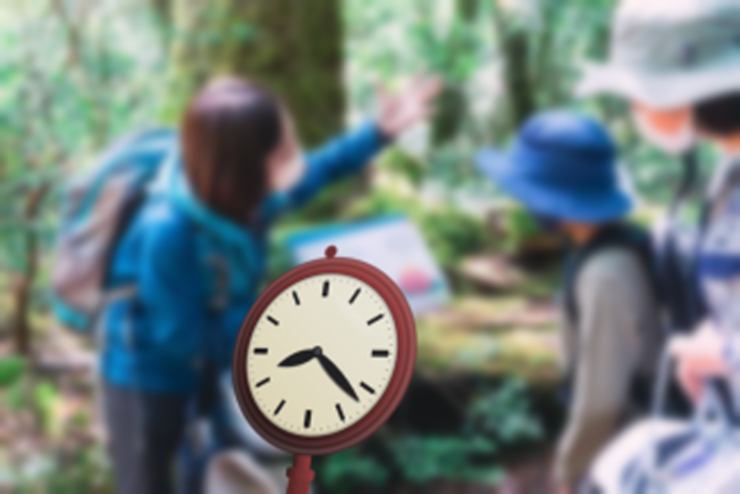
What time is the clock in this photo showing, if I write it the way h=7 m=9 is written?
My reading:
h=8 m=22
